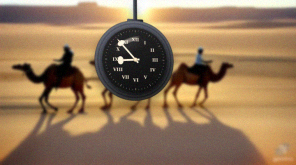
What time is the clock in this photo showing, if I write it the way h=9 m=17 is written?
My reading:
h=8 m=53
